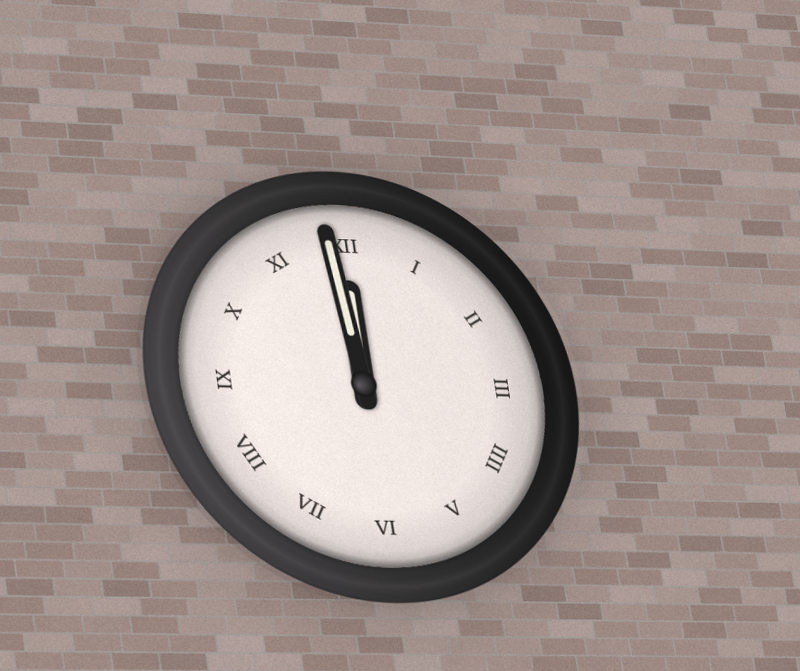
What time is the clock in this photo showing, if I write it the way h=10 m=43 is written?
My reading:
h=11 m=59
